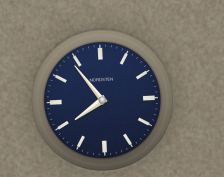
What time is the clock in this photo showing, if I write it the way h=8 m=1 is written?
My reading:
h=7 m=54
